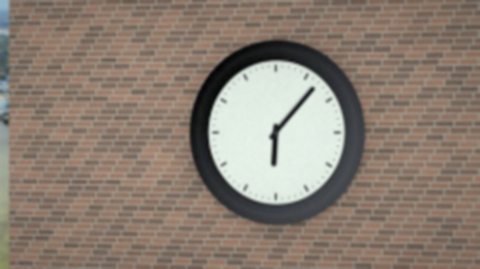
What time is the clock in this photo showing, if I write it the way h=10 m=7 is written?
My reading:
h=6 m=7
